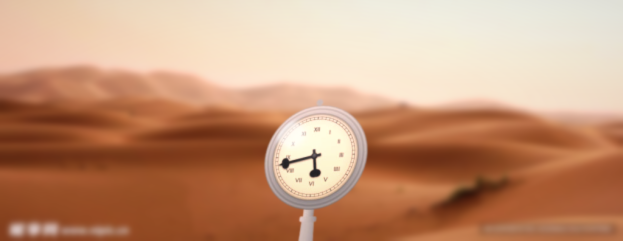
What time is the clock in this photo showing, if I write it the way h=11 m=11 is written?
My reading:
h=5 m=43
